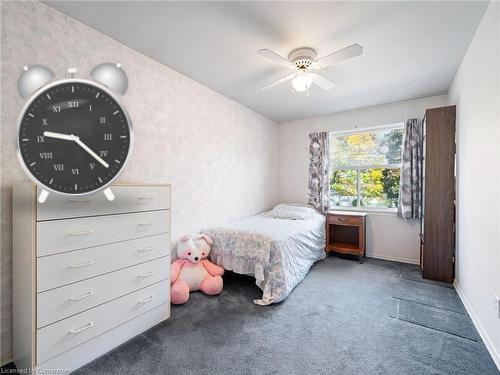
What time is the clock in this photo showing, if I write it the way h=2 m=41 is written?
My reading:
h=9 m=22
